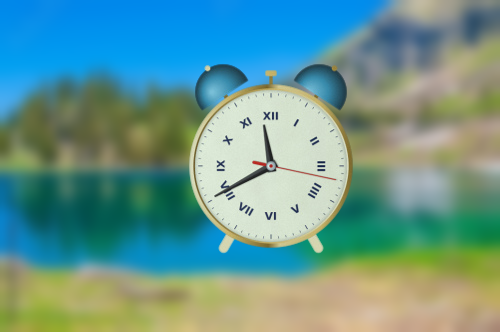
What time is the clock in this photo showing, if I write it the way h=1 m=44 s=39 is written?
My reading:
h=11 m=40 s=17
